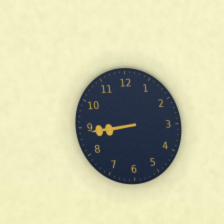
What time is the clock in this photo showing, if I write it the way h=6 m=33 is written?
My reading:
h=8 m=44
